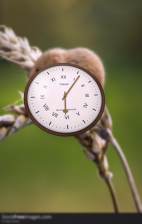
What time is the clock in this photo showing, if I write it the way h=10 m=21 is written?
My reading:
h=6 m=6
